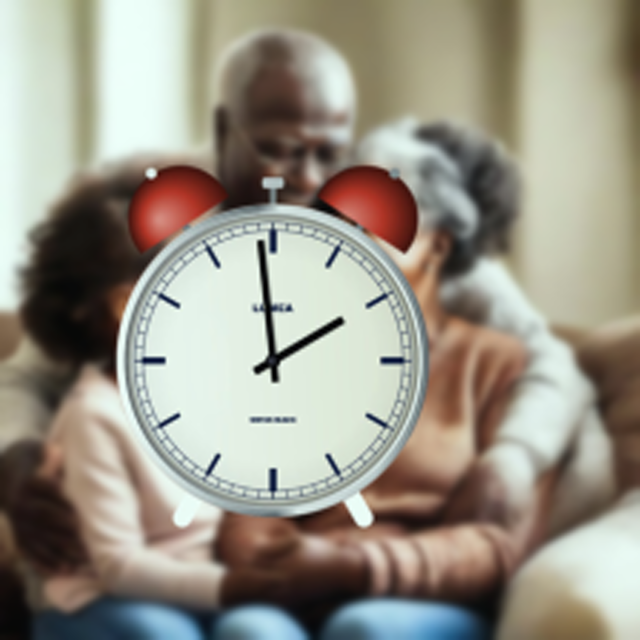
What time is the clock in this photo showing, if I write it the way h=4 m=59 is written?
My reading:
h=1 m=59
